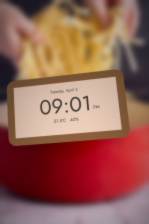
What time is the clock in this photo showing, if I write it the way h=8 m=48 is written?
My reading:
h=9 m=1
